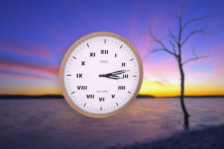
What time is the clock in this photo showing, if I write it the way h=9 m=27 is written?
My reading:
h=3 m=13
